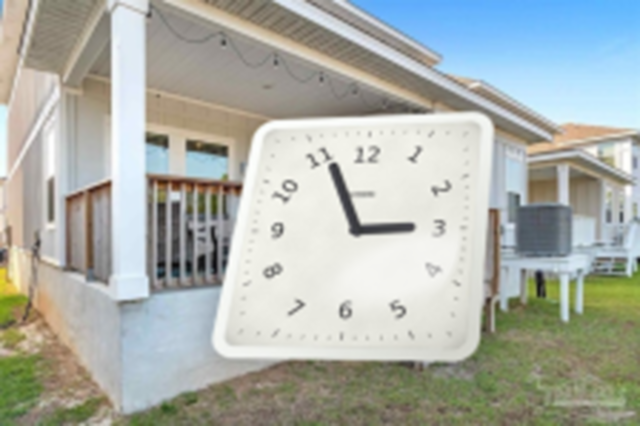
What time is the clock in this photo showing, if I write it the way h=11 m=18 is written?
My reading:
h=2 m=56
